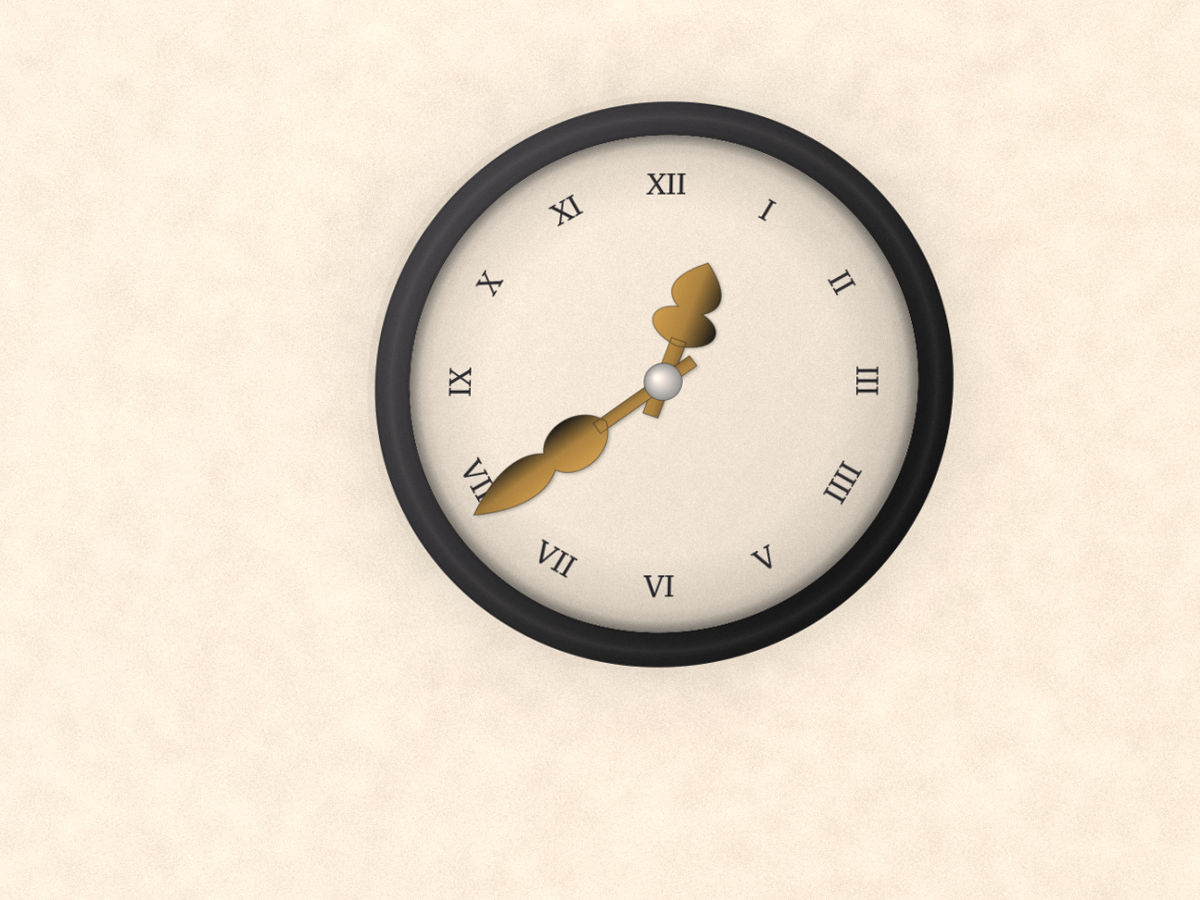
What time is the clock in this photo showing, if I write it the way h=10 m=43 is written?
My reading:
h=12 m=39
